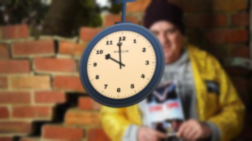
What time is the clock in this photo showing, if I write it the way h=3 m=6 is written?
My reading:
h=9 m=59
